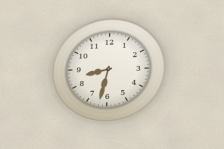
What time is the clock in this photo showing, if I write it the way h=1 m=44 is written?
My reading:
h=8 m=32
